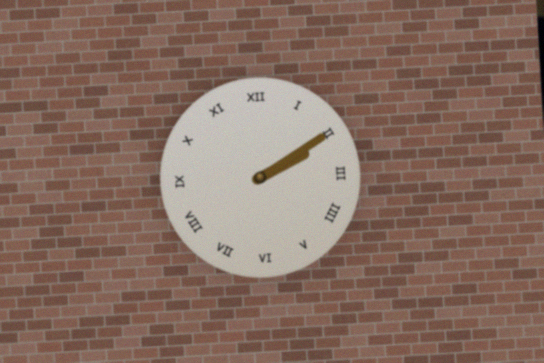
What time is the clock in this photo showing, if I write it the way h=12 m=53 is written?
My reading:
h=2 m=10
